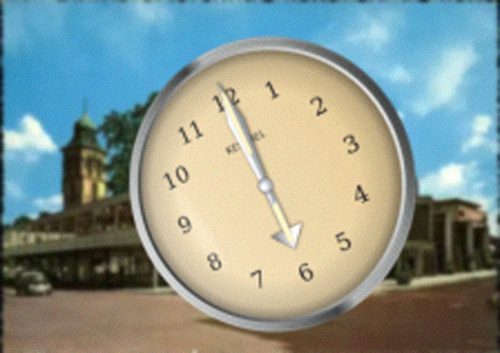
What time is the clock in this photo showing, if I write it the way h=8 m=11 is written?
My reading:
h=6 m=0
